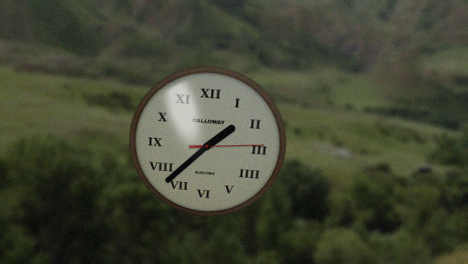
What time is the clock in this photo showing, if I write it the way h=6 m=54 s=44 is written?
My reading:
h=1 m=37 s=14
